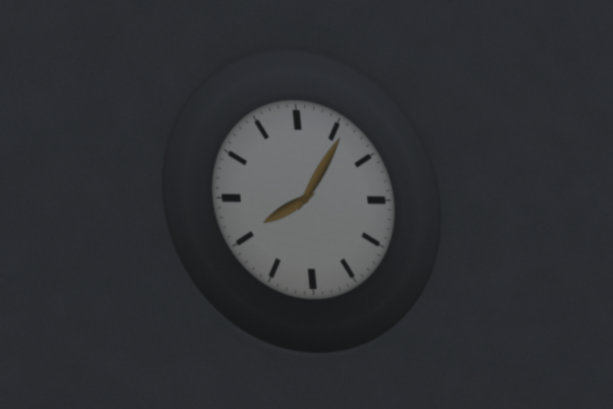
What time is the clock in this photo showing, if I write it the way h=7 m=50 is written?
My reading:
h=8 m=6
